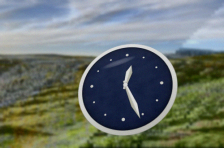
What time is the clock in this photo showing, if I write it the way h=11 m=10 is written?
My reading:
h=12 m=26
